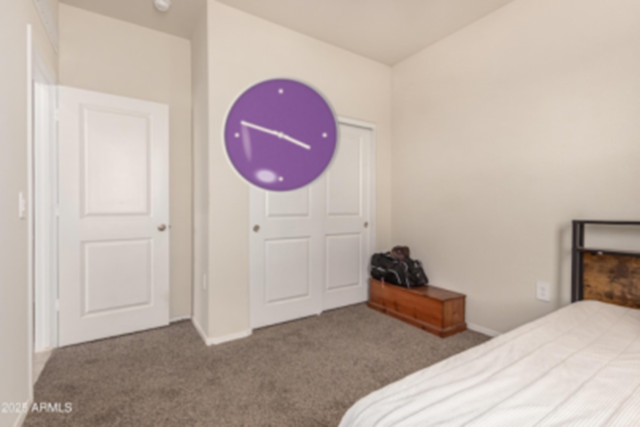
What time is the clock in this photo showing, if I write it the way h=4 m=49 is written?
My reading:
h=3 m=48
